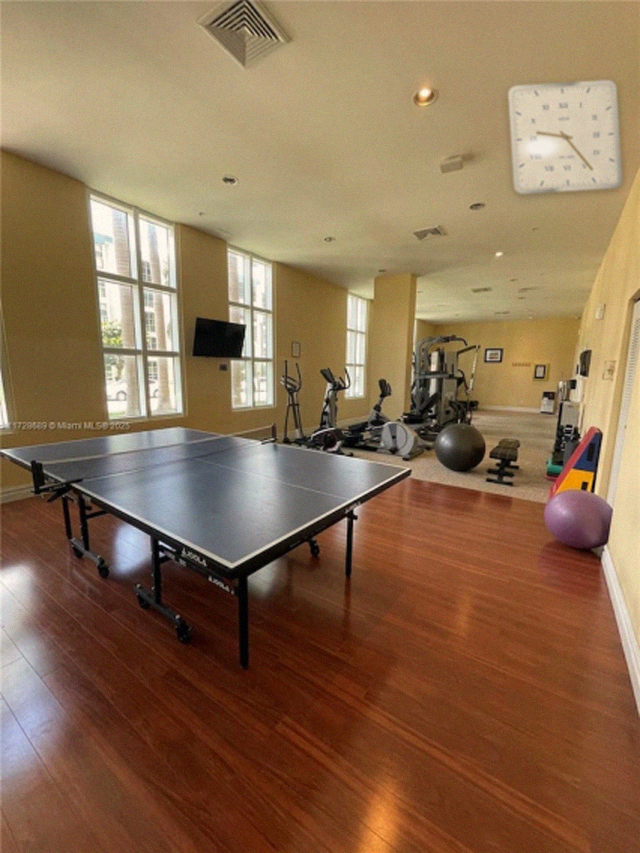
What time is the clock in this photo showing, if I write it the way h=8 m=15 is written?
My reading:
h=9 m=24
